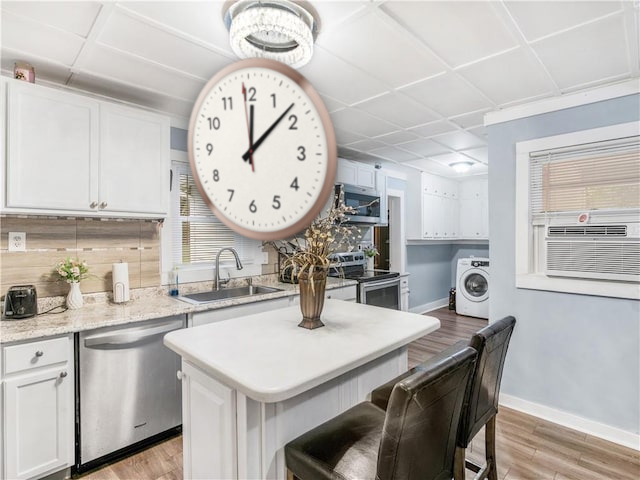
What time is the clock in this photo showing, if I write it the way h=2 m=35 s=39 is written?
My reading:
h=12 m=7 s=59
